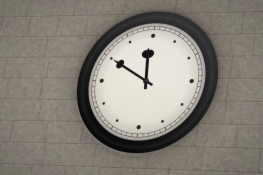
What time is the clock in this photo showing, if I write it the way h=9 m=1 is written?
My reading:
h=11 m=50
